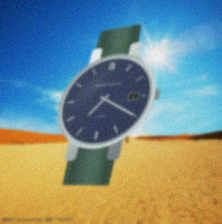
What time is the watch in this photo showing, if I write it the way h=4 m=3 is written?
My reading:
h=7 m=20
